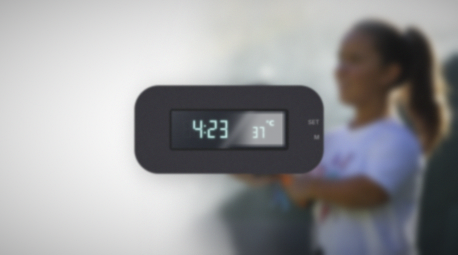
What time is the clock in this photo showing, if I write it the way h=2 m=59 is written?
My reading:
h=4 m=23
